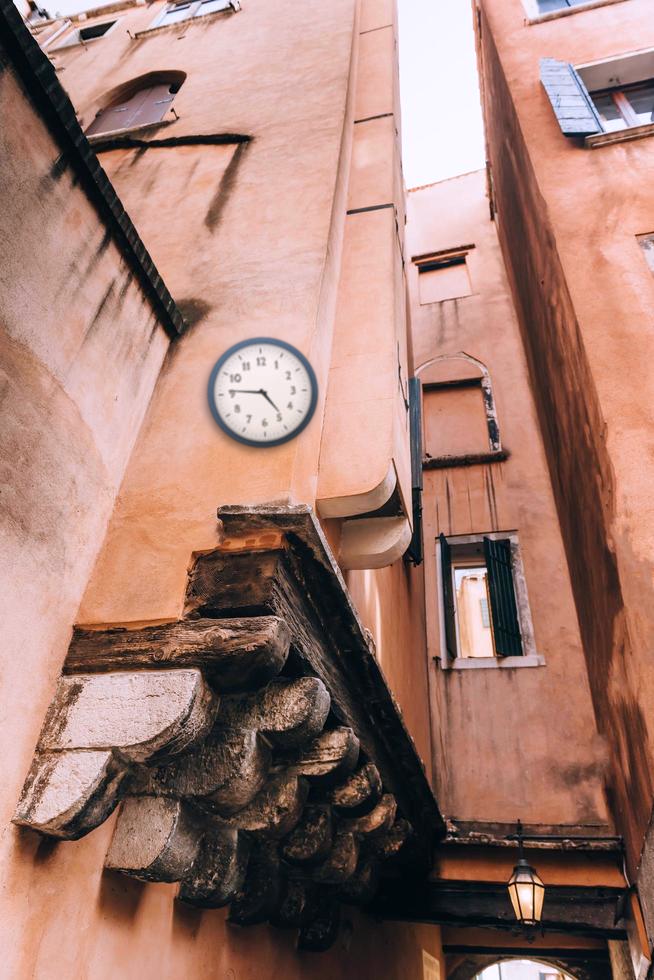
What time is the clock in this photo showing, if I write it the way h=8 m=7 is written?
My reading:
h=4 m=46
